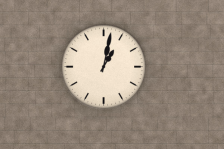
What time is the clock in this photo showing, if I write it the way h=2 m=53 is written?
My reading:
h=1 m=2
